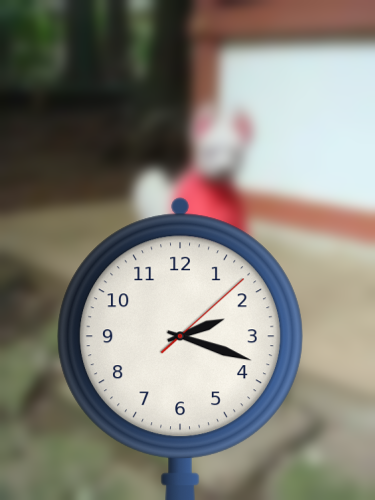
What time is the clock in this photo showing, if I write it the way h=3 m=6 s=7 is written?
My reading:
h=2 m=18 s=8
